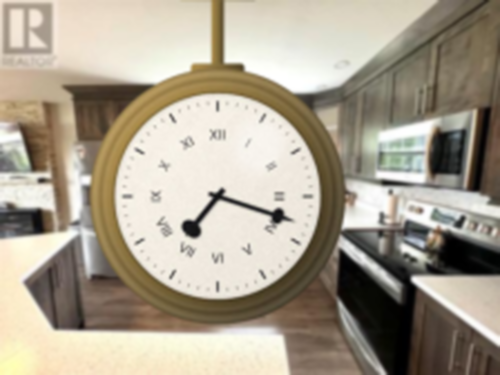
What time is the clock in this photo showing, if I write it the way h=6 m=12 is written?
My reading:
h=7 m=18
